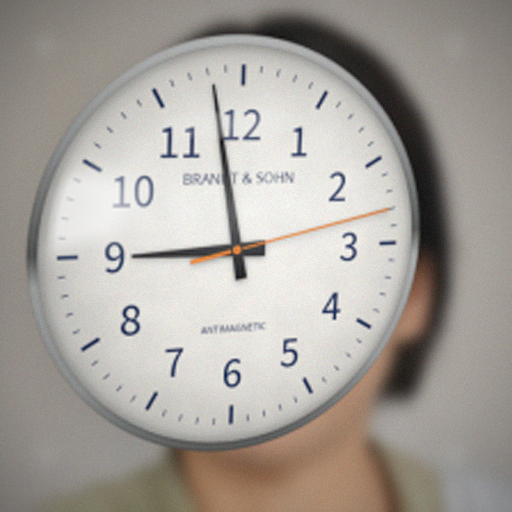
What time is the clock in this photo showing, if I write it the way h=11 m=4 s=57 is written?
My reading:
h=8 m=58 s=13
